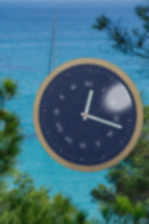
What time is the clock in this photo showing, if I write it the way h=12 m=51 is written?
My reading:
h=12 m=17
